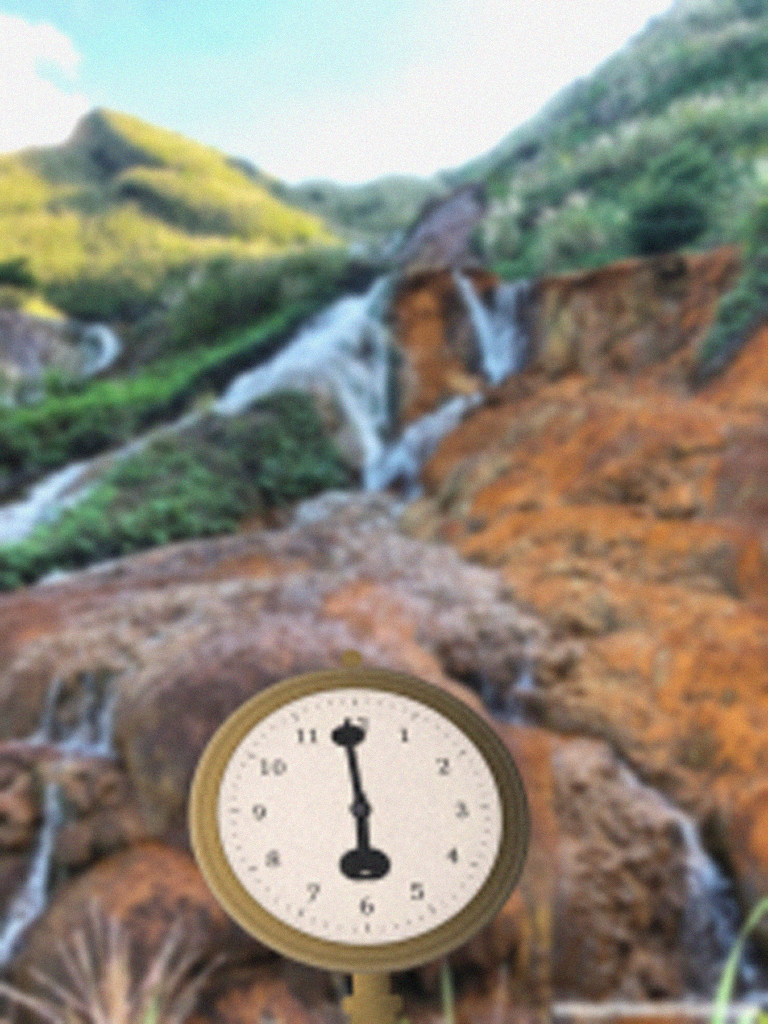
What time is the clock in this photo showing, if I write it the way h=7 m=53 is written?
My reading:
h=5 m=59
